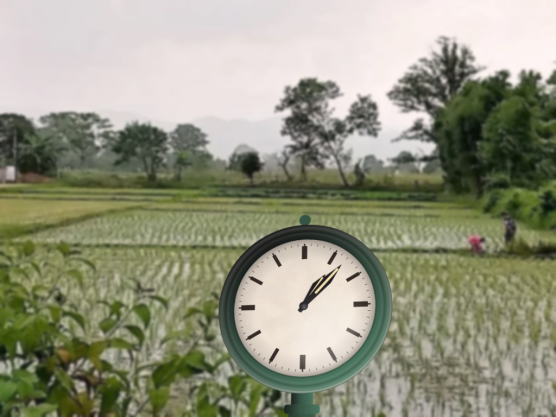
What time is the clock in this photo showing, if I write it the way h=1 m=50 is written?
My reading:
h=1 m=7
